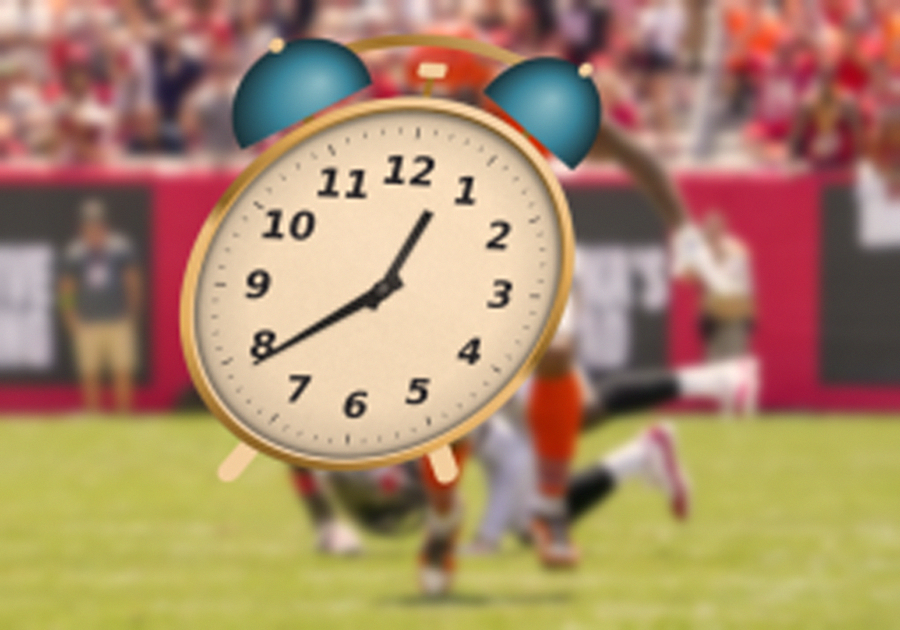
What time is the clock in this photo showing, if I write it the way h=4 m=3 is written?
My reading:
h=12 m=39
